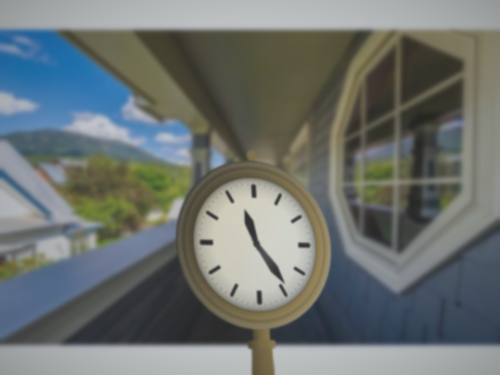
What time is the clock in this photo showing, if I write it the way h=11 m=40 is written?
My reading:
h=11 m=24
